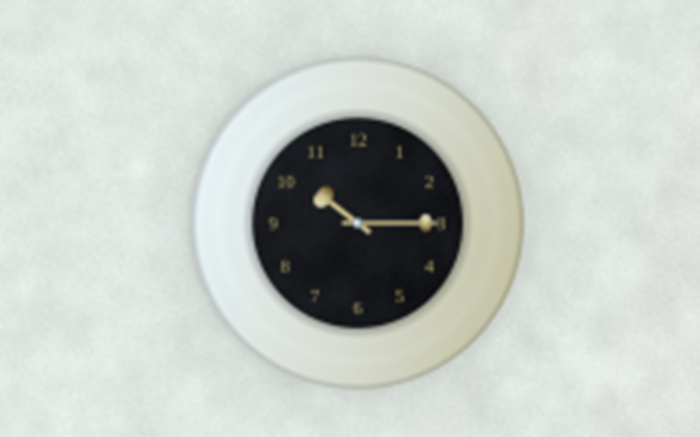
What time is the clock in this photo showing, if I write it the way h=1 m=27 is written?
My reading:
h=10 m=15
